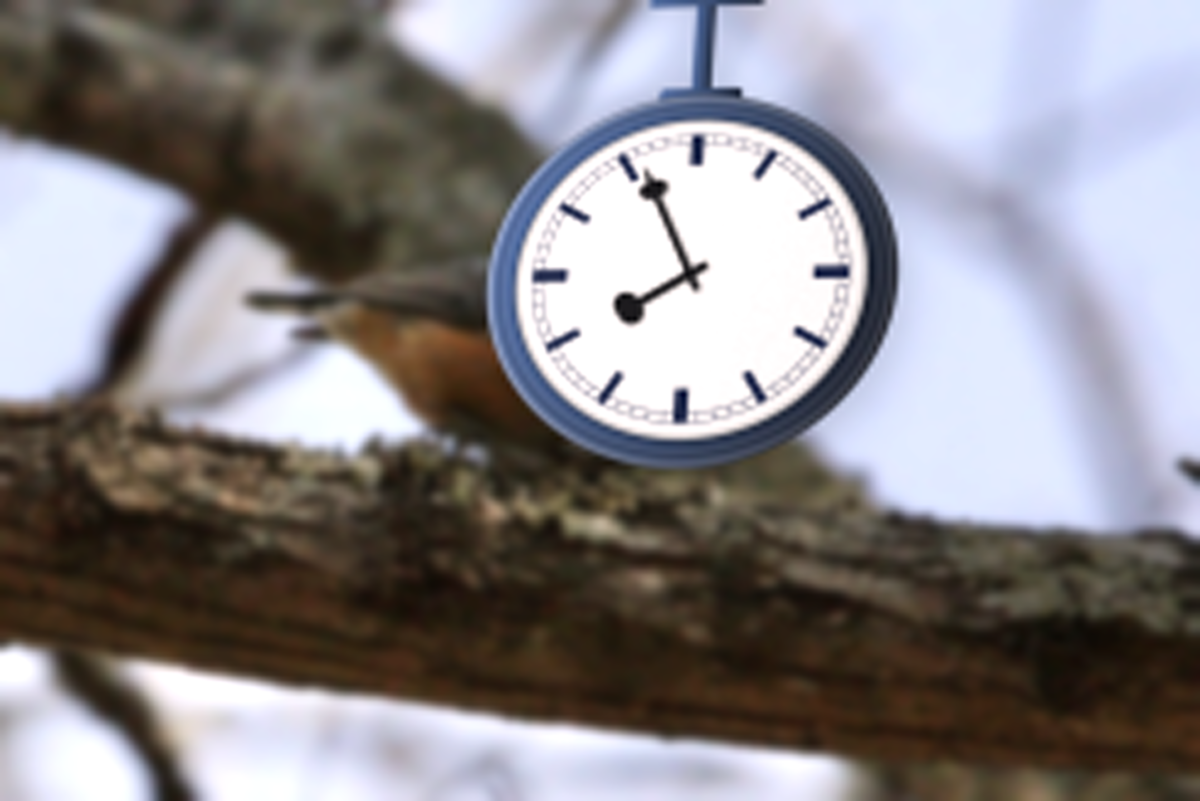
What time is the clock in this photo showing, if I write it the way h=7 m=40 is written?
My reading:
h=7 m=56
